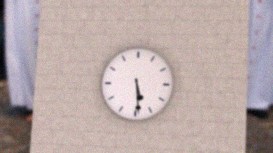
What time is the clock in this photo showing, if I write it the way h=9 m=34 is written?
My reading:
h=5 m=29
